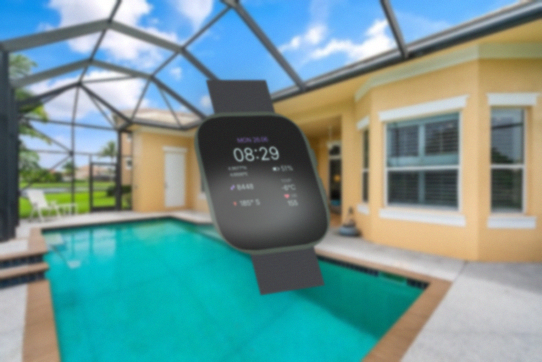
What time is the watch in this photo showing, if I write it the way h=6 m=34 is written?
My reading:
h=8 m=29
